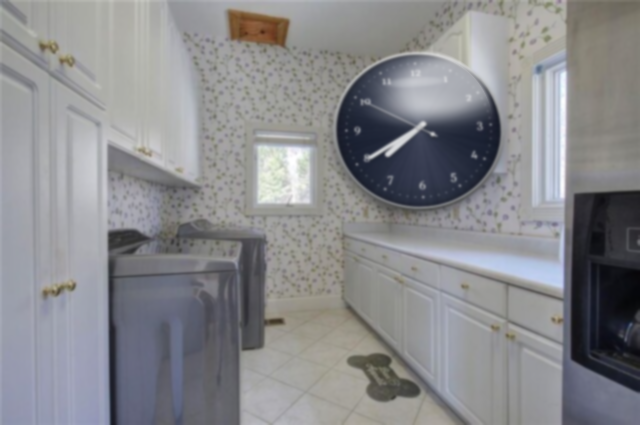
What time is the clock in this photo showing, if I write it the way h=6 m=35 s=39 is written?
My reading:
h=7 m=39 s=50
